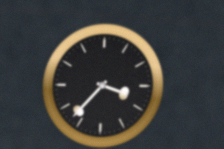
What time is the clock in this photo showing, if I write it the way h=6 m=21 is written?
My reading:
h=3 m=37
